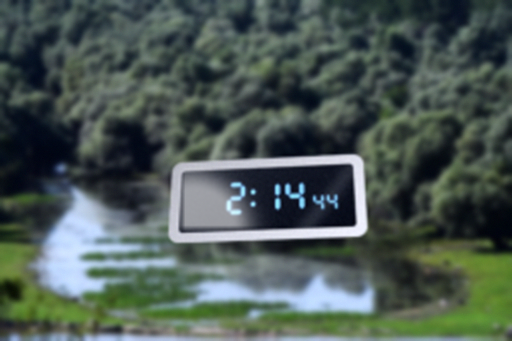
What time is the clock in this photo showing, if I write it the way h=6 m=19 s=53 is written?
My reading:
h=2 m=14 s=44
